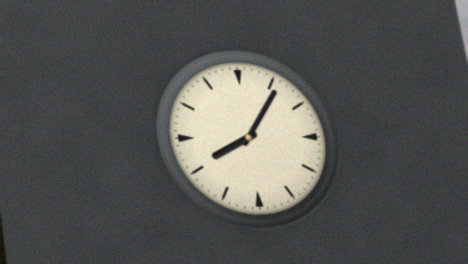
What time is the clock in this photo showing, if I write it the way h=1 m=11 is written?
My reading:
h=8 m=6
